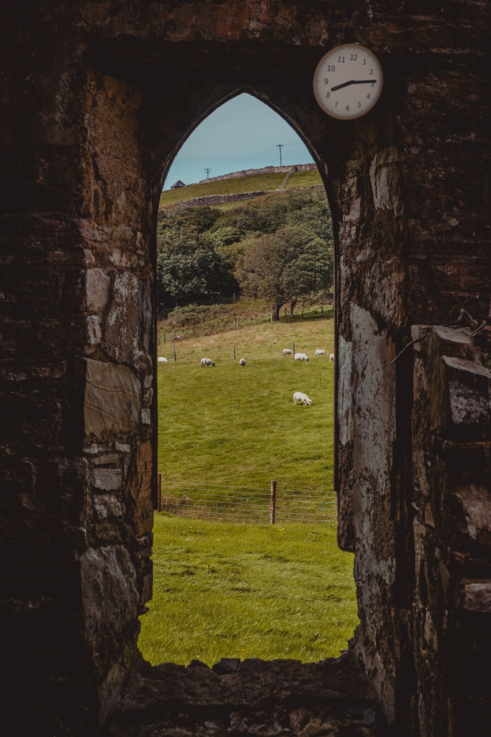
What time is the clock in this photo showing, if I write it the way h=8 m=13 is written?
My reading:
h=8 m=14
